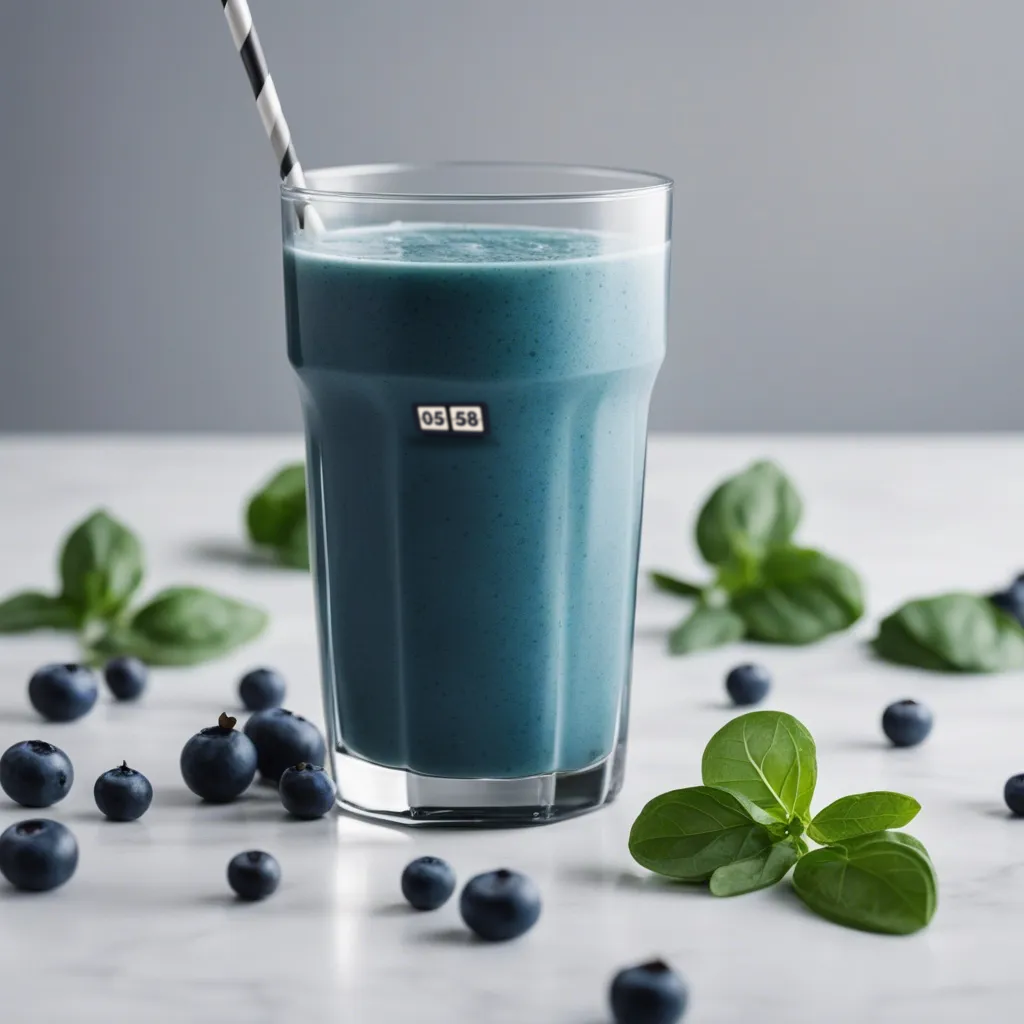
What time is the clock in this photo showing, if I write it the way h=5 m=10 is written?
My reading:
h=5 m=58
